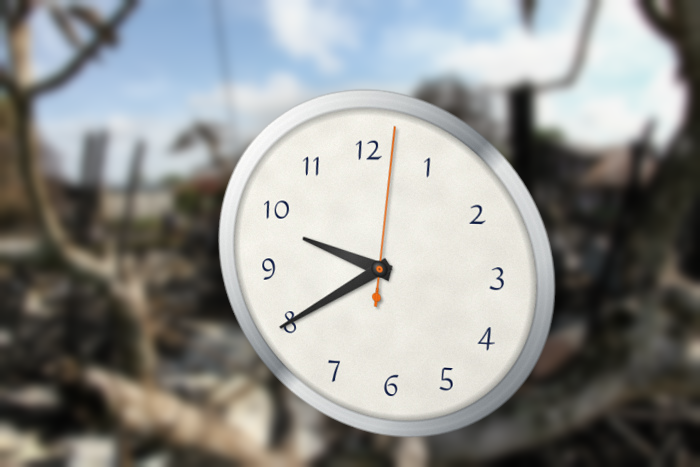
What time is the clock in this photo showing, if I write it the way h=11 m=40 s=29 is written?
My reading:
h=9 m=40 s=2
